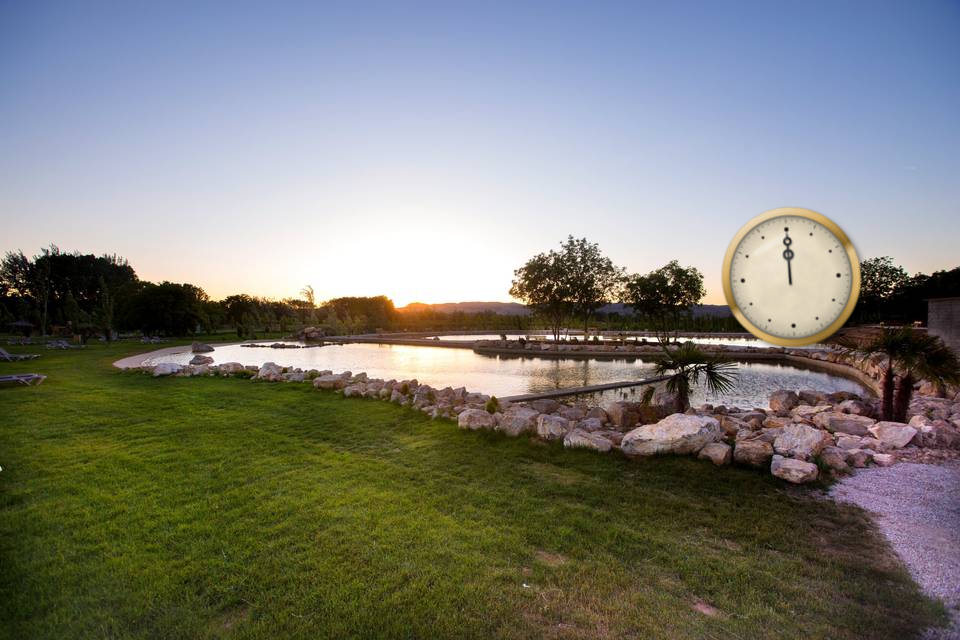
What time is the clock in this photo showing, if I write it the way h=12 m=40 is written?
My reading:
h=12 m=0
